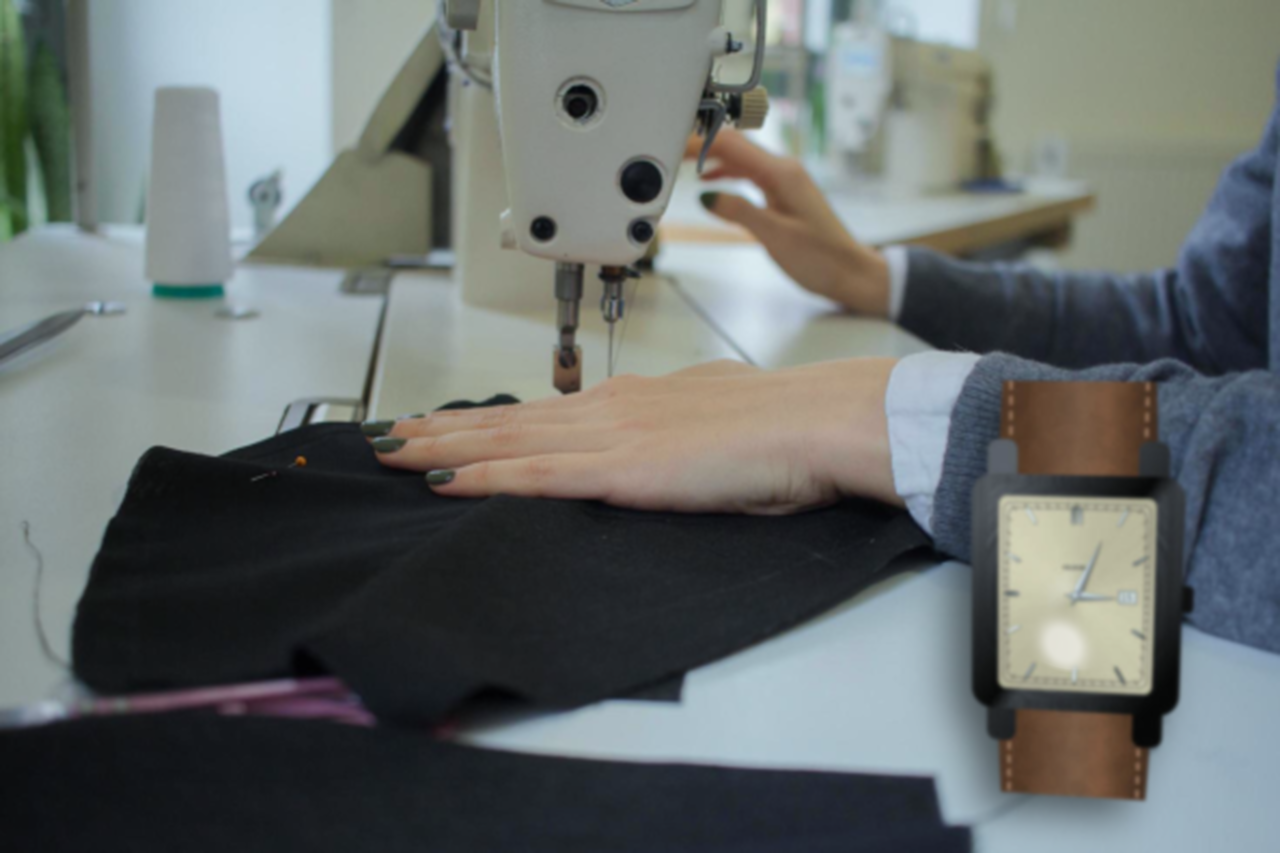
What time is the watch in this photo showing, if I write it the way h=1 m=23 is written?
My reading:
h=3 m=4
